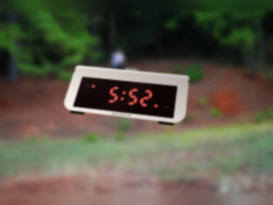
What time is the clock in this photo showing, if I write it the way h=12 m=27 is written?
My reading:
h=5 m=52
